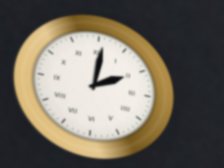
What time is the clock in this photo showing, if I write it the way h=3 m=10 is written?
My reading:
h=2 m=1
